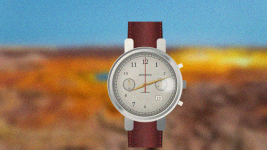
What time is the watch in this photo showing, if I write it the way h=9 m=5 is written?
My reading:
h=8 m=12
